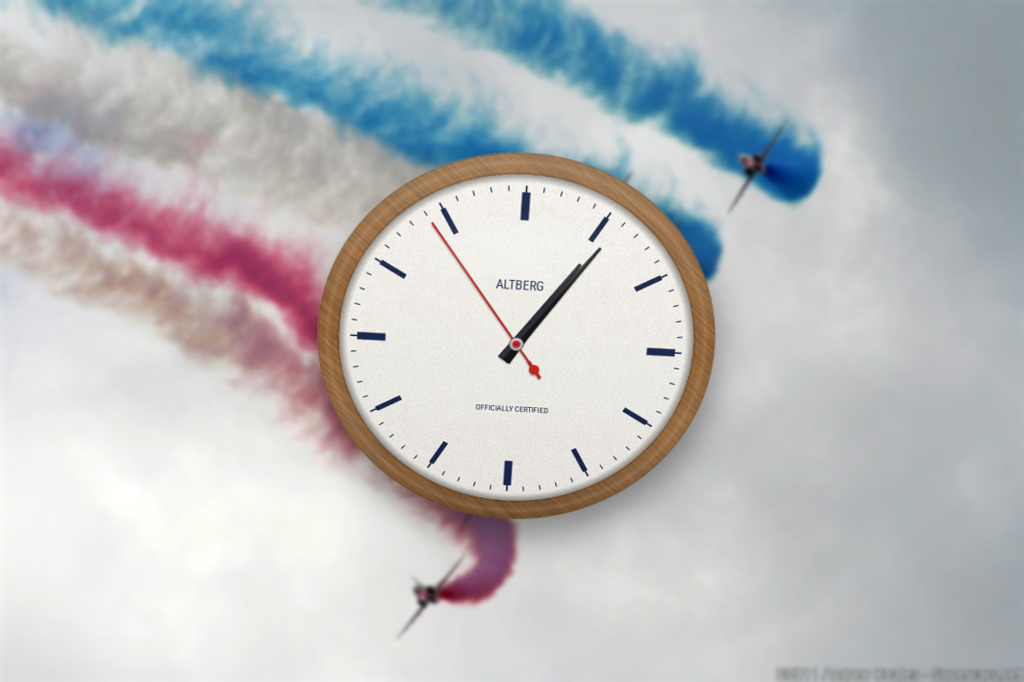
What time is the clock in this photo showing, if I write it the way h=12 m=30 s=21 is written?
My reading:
h=1 m=5 s=54
